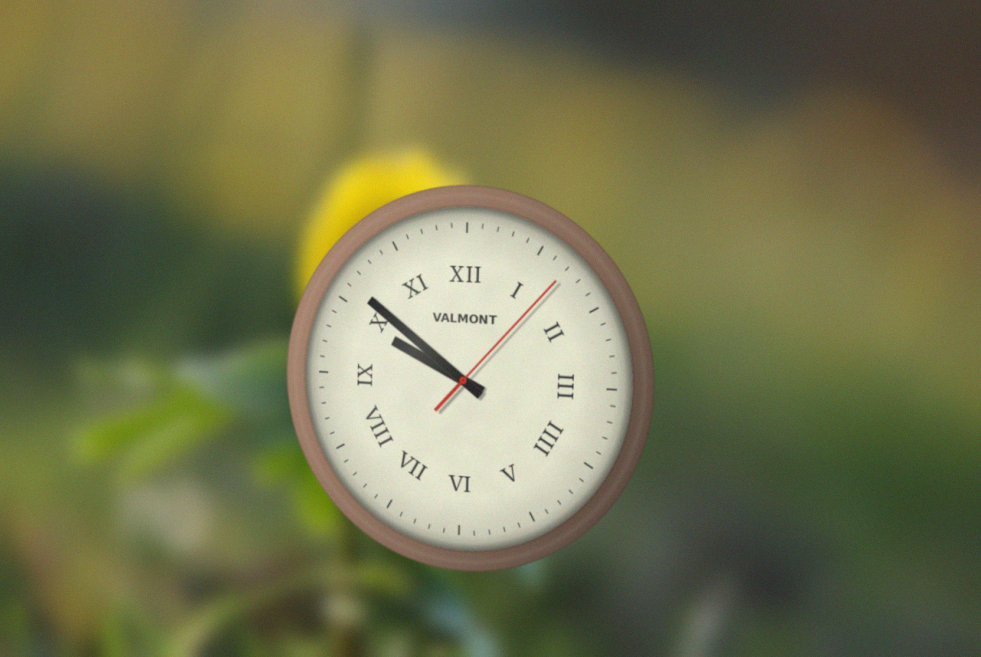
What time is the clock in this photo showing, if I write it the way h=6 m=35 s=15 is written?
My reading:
h=9 m=51 s=7
